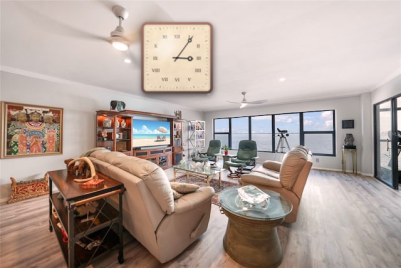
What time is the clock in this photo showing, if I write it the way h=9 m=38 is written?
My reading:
h=3 m=6
